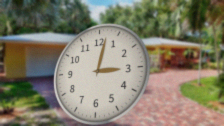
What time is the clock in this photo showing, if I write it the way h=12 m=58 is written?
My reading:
h=3 m=2
